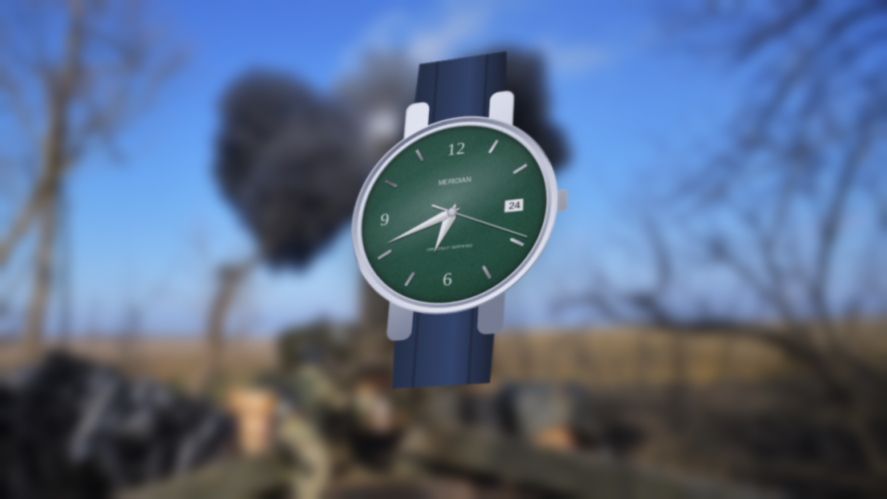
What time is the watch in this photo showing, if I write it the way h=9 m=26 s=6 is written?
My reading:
h=6 m=41 s=19
